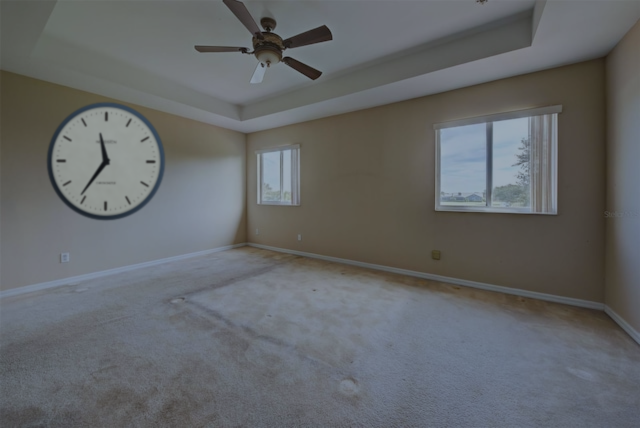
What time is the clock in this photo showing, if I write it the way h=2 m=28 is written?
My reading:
h=11 m=36
